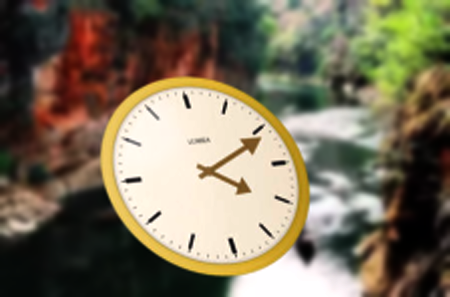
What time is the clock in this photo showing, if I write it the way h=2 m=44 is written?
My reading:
h=4 m=11
